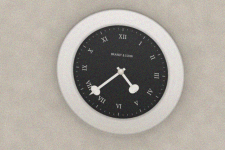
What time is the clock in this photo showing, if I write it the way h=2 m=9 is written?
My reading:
h=4 m=38
